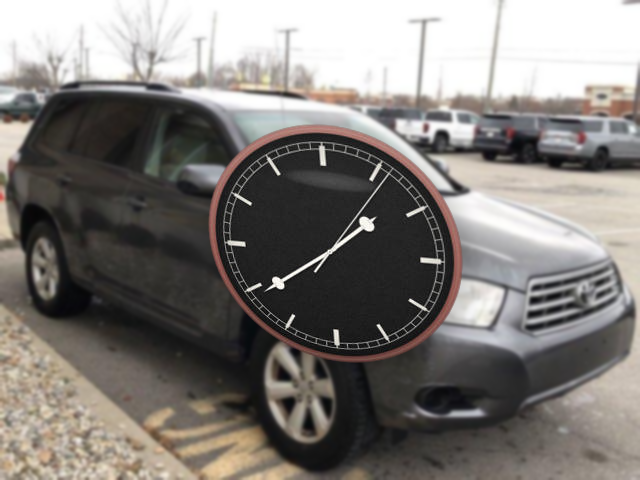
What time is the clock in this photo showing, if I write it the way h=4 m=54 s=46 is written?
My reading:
h=1 m=39 s=6
